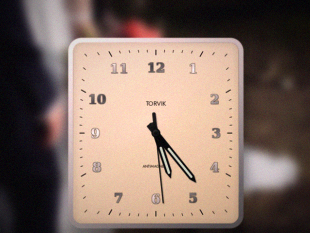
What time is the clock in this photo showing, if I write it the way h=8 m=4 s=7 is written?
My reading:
h=5 m=23 s=29
